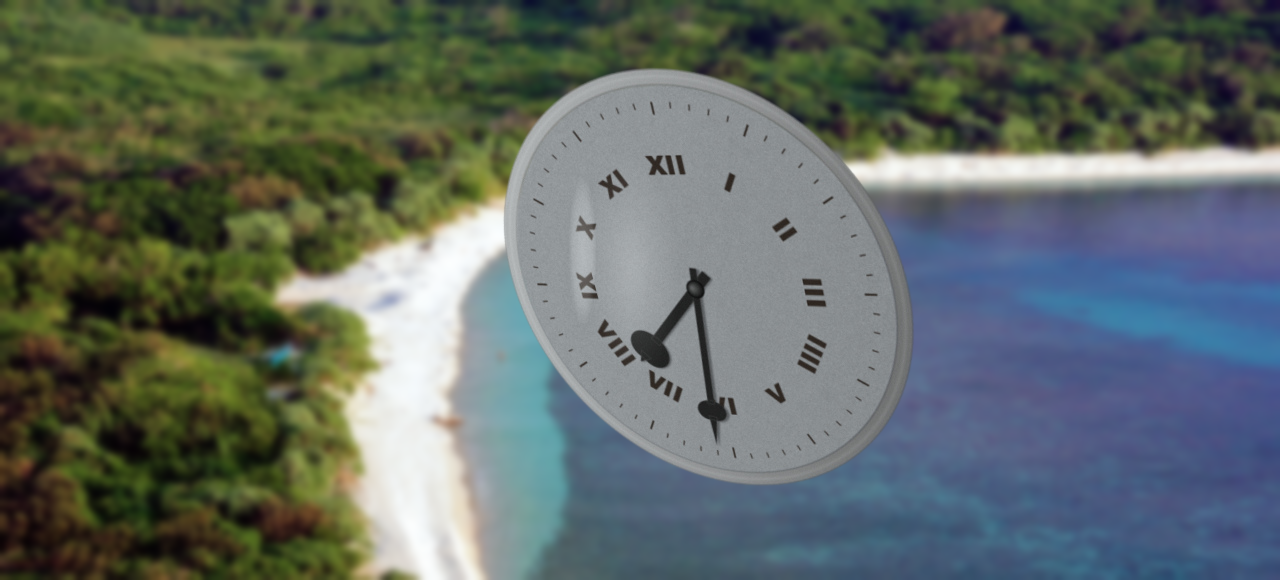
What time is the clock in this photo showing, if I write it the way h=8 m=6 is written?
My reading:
h=7 m=31
